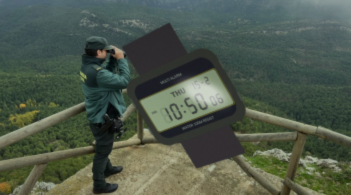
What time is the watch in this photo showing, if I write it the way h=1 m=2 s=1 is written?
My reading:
h=10 m=50 s=6
